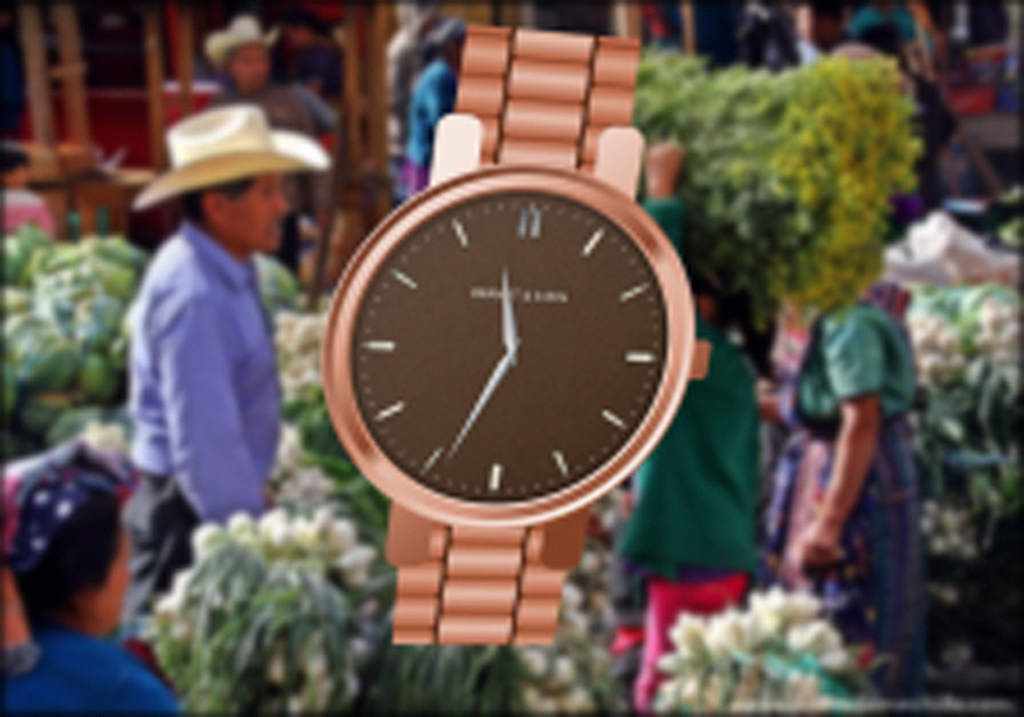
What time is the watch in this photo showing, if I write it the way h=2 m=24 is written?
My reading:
h=11 m=34
